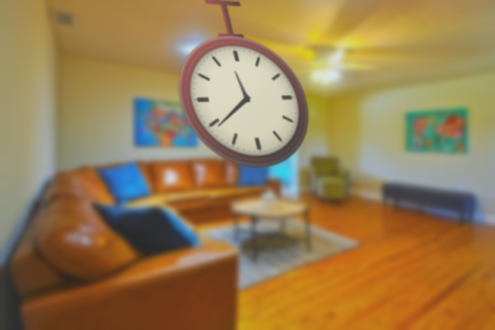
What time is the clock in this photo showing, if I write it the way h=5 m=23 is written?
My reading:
h=11 m=39
